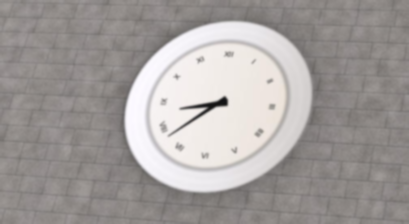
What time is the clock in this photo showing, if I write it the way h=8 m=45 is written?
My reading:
h=8 m=38
